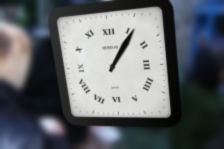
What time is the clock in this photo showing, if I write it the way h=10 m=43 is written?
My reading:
h=1 m=6
